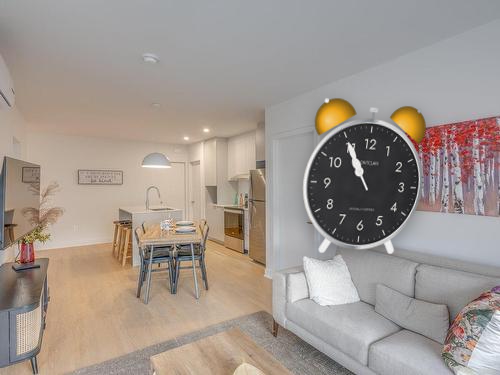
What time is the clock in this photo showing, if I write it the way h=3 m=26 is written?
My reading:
h=10 m=55
